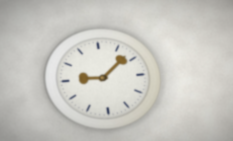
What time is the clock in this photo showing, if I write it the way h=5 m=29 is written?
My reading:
h=9 m=8
